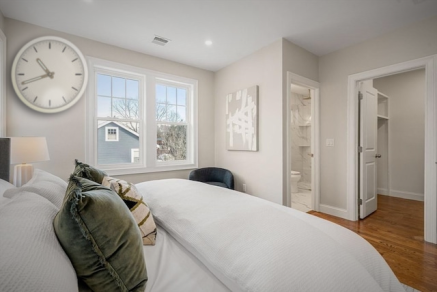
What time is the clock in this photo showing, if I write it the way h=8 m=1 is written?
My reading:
h=10 m=42
